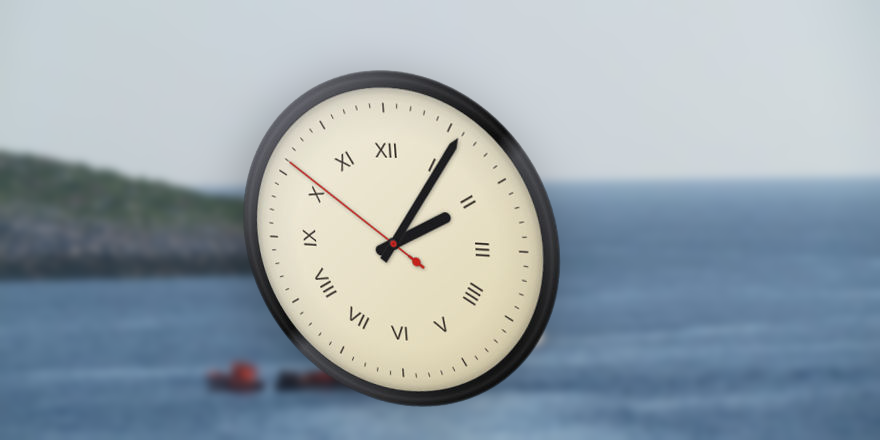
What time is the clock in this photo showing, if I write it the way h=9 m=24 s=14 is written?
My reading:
h=2 m=5 s=51
